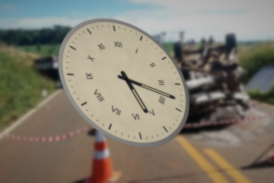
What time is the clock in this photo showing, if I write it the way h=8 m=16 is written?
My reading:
h=5 m=18
